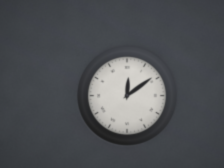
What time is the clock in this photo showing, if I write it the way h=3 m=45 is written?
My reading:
h=12 m=9
